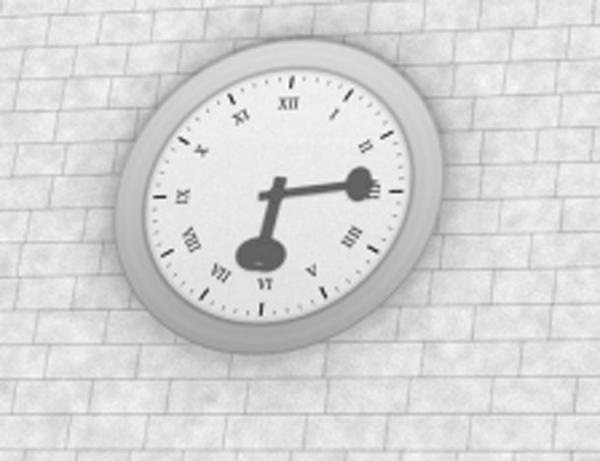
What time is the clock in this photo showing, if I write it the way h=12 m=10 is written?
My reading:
h=6 m=14
